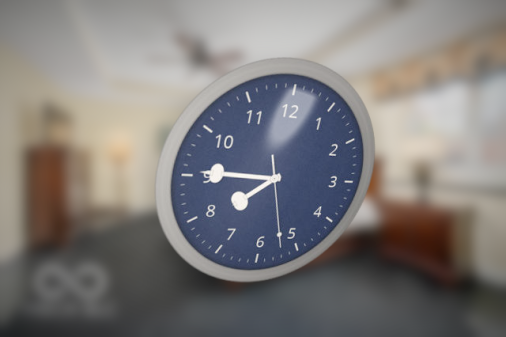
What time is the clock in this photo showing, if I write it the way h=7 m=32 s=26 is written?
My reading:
h=7 m=45 s=27
